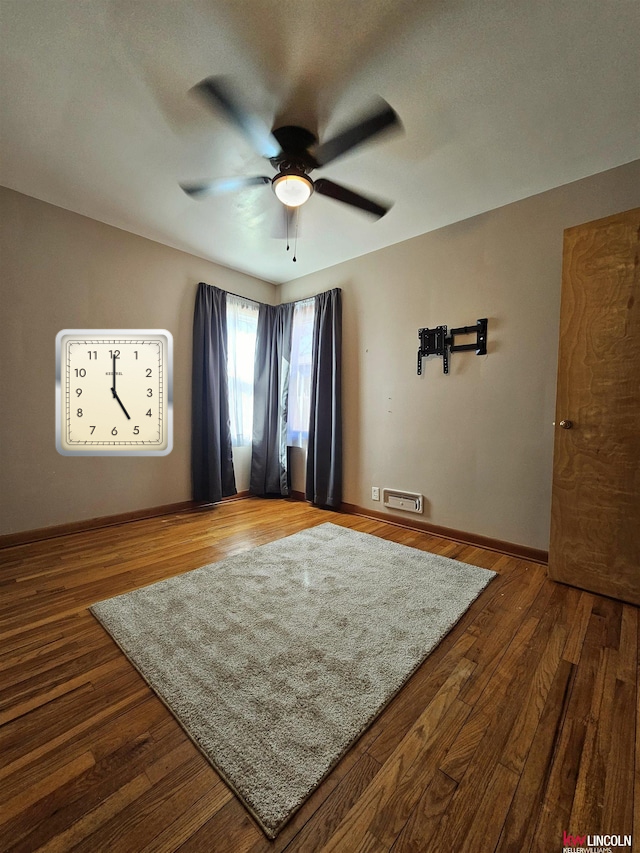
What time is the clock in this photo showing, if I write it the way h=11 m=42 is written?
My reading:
h=5 m=0
